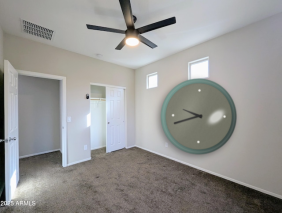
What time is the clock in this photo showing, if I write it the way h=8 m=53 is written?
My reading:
h=9 m=42
